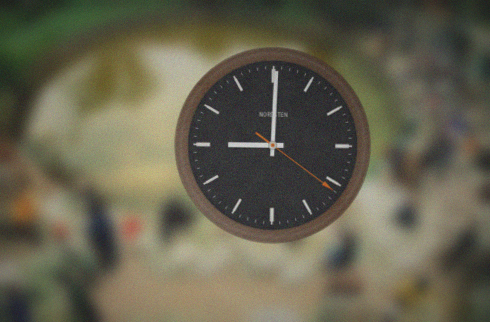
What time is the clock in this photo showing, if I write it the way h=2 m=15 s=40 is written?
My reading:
h=9 m=0 s=21
